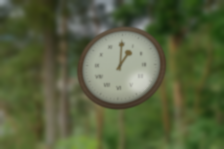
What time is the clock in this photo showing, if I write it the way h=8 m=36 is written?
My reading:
h=1 m=0
